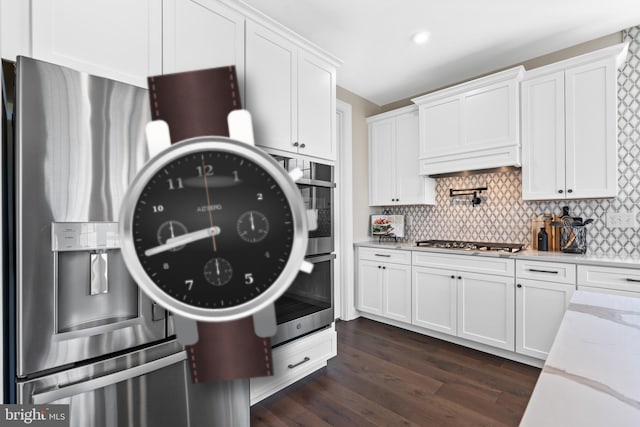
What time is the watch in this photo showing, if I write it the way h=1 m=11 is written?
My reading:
h=8 m=43
